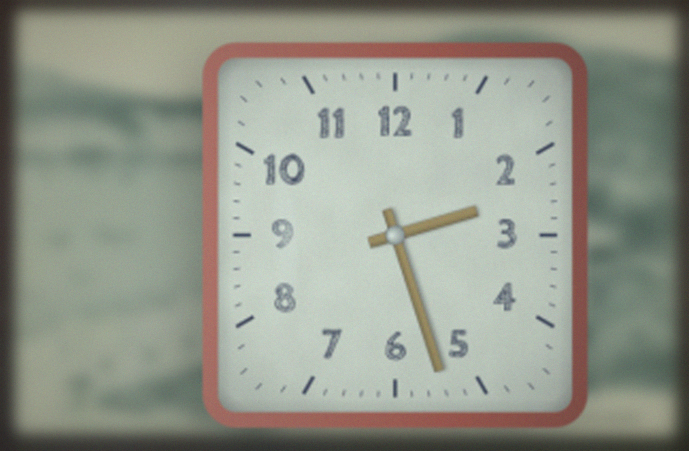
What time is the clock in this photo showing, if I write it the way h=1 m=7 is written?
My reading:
h=2 m=27
